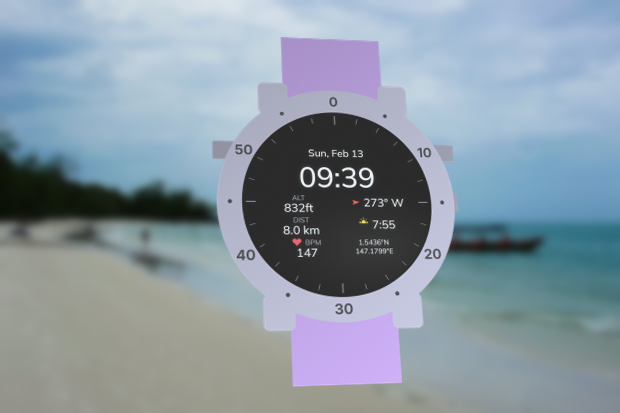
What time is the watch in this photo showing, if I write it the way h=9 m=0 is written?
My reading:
h=9 m=39
